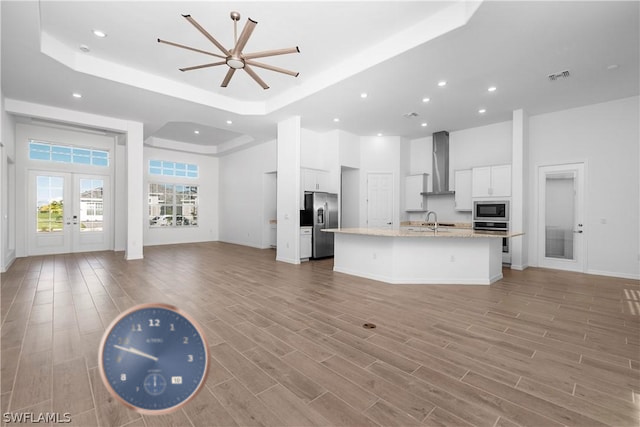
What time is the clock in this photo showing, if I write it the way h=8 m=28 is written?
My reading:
h=9 m=48
